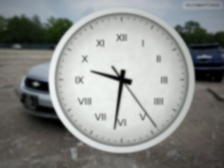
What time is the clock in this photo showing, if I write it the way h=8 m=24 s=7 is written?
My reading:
h=9 m=31 s=24
